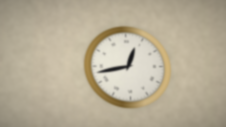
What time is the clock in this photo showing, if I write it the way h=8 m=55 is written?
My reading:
h=12 m=43
